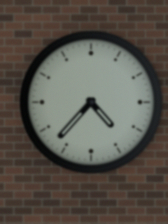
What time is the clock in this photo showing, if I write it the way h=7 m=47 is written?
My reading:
h=4 m=37
